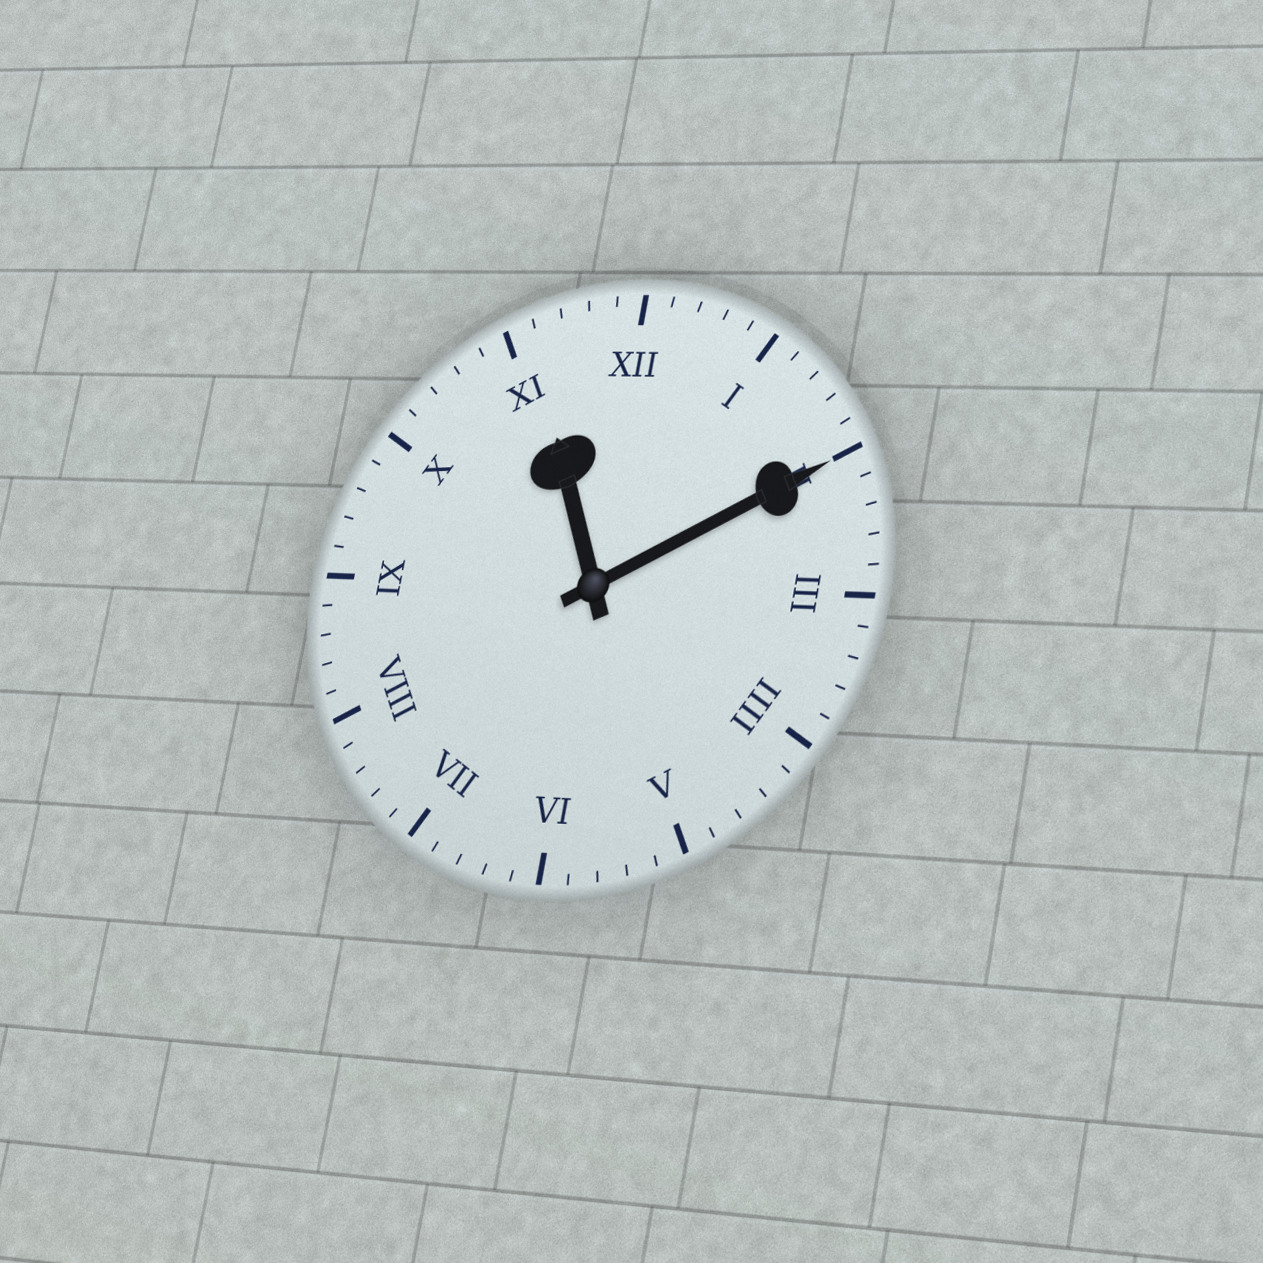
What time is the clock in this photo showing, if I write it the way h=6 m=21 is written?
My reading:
h=11 m=10
